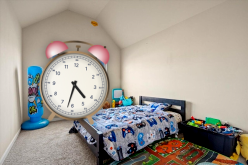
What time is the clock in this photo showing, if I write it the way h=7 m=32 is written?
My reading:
h=4 m=32
